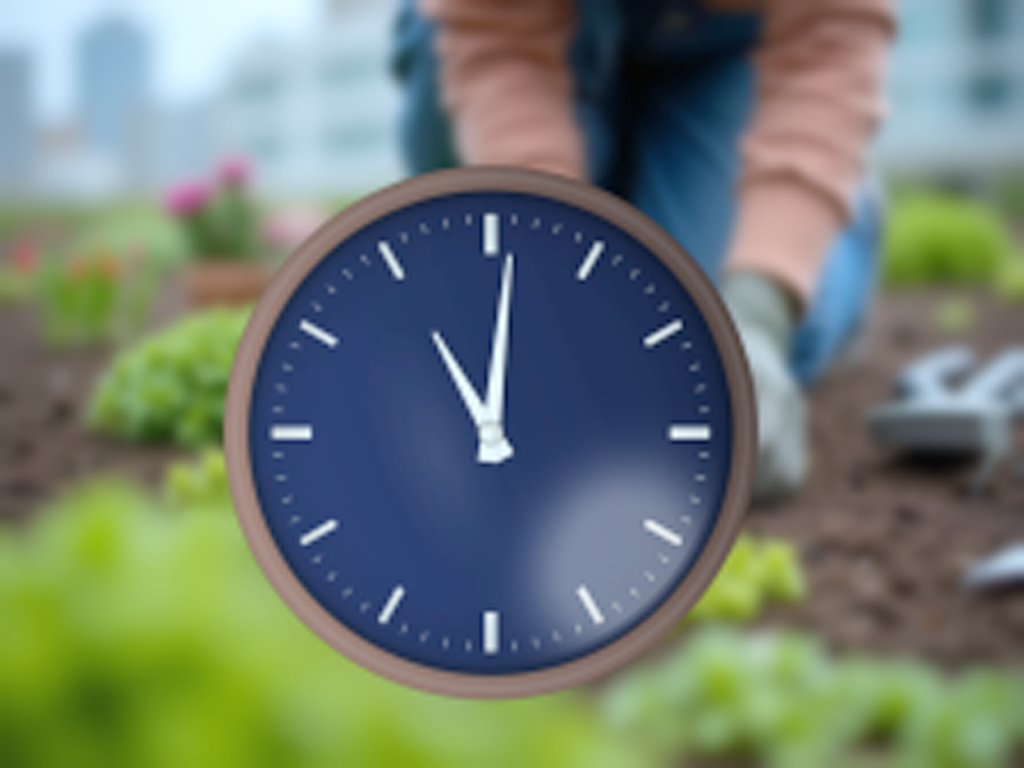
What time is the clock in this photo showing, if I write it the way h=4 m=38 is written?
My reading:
h=11 m=1
